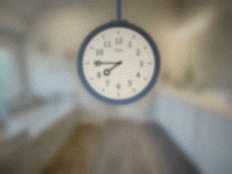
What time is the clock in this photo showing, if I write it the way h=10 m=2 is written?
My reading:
h=7 m=45
